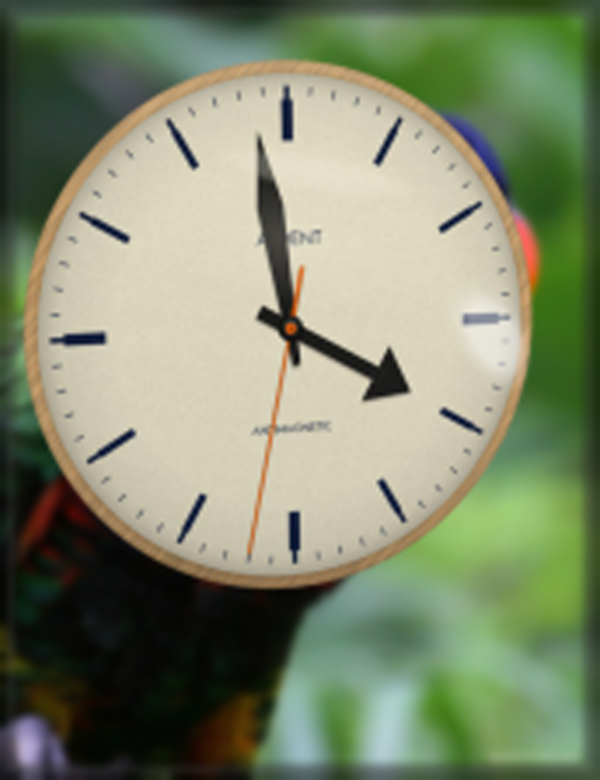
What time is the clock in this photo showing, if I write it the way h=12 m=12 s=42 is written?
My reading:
h=3 m=58 s=32
